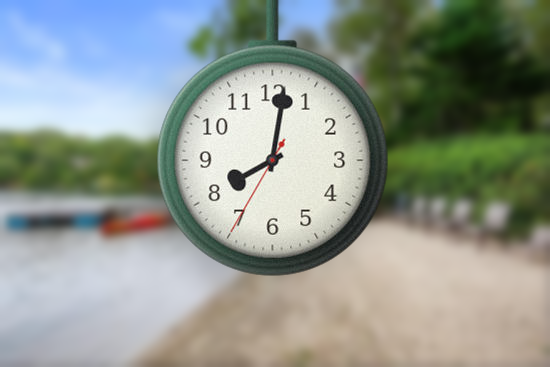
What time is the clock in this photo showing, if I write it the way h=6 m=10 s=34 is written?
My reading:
h=8 m=1 s=35
